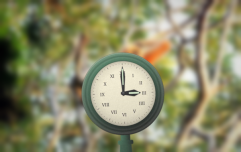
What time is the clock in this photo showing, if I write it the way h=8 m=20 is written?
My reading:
h=3 m=0
